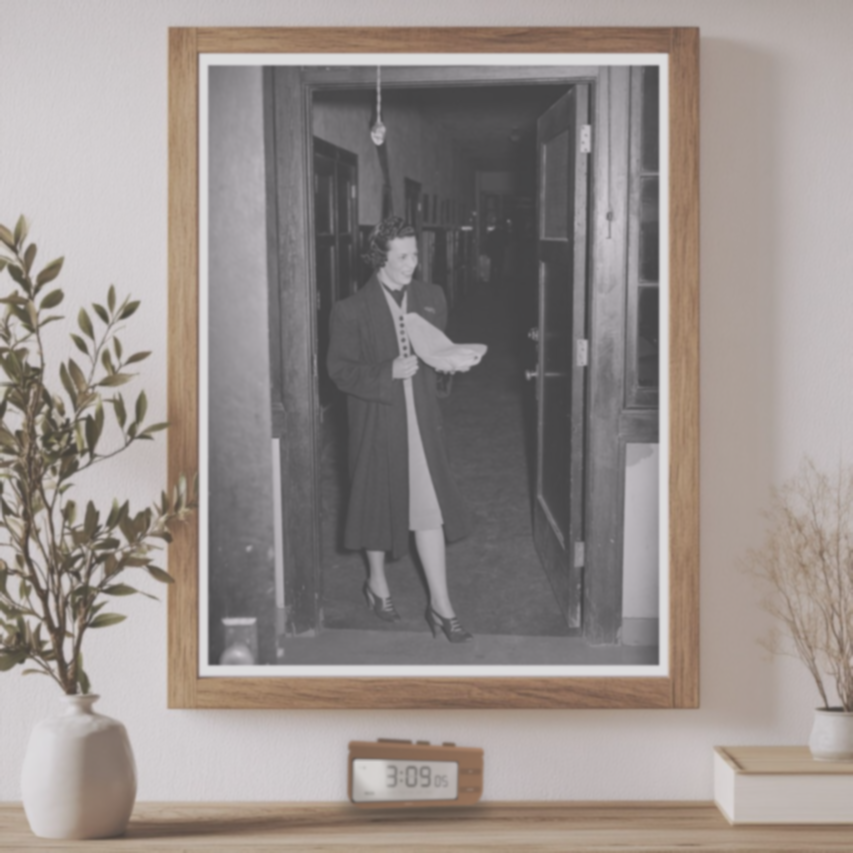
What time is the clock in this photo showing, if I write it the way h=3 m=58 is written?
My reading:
h=3 m=9
